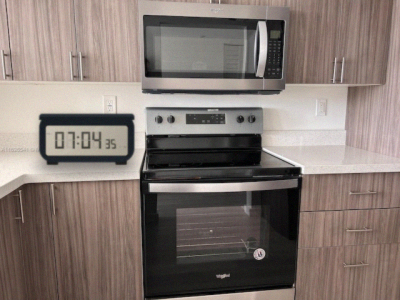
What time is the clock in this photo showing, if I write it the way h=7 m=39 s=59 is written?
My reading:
h=7 m=4 s=35
